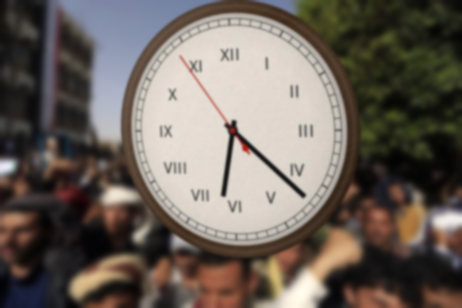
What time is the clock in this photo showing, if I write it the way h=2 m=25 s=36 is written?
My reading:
h=6 m=21 s=54
